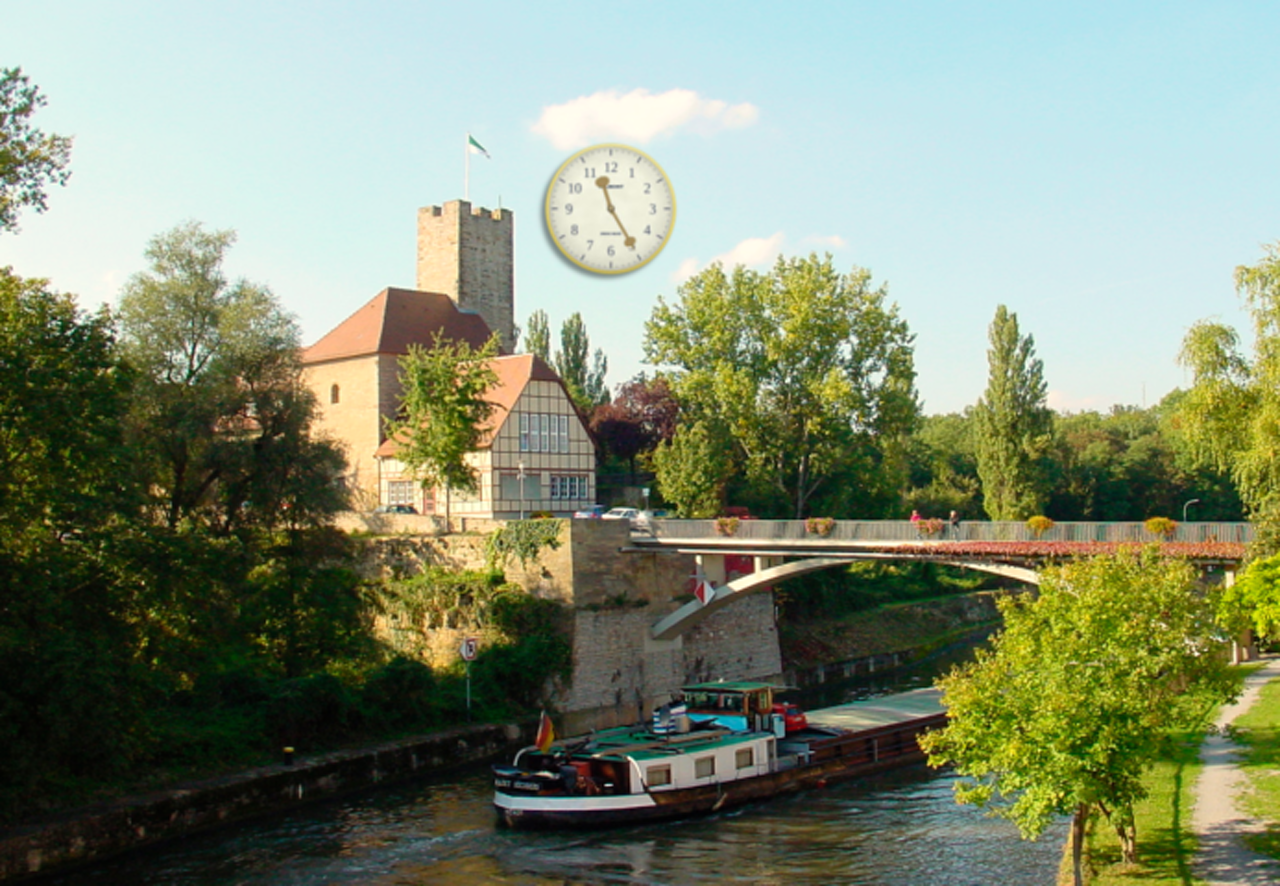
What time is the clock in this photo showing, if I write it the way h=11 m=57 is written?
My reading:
h=11 m=25
